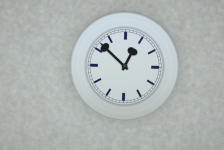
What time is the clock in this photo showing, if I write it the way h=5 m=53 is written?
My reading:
h=12 m=52
